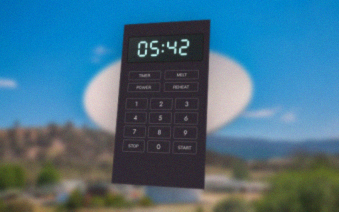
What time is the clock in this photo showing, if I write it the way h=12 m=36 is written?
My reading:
h=5 m=42
